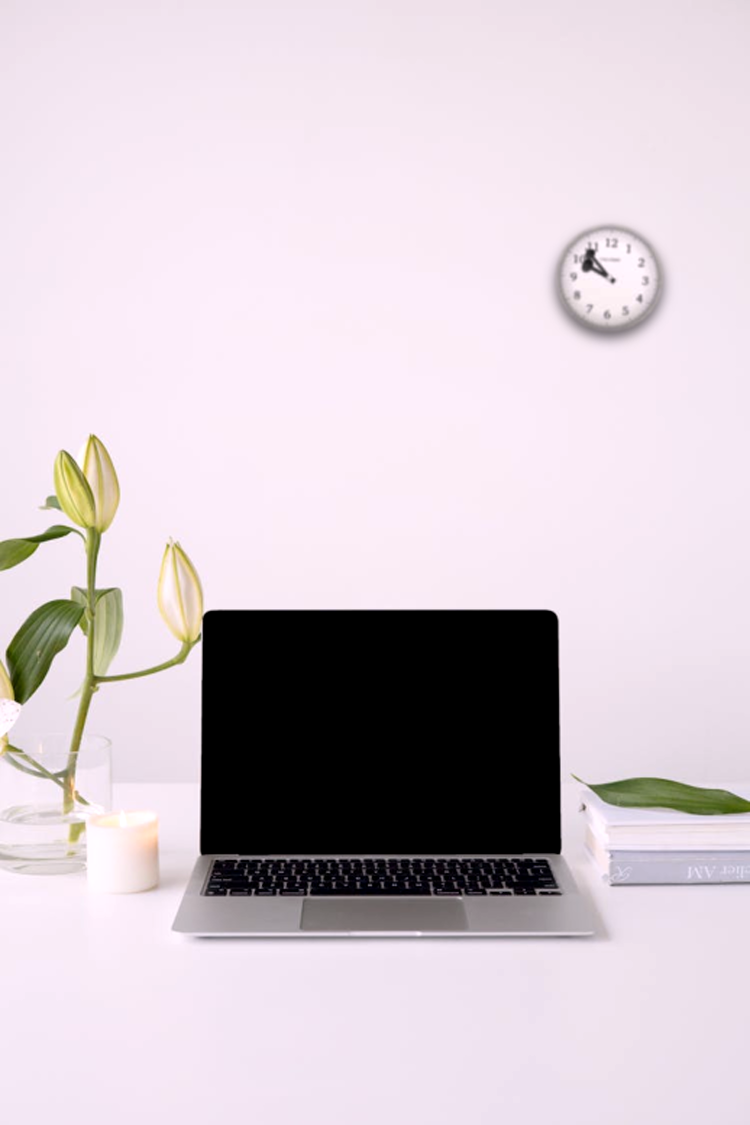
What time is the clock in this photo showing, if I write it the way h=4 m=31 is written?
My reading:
h=9 m=53
